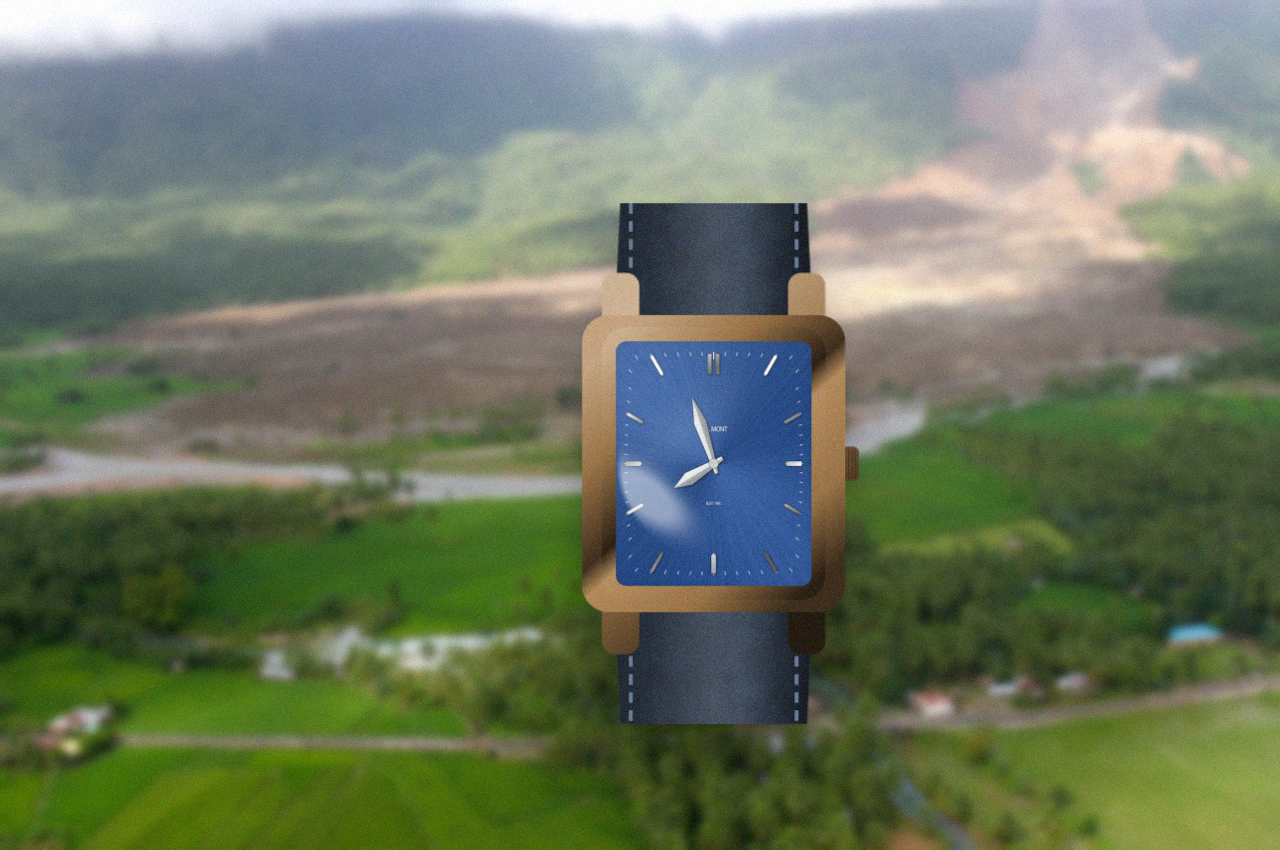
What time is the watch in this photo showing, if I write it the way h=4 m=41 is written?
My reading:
h=7 m=57
